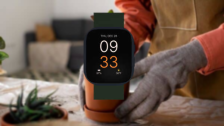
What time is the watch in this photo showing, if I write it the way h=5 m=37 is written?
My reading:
h=9 m=33
